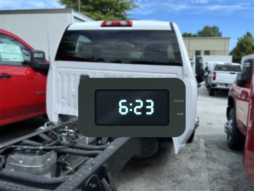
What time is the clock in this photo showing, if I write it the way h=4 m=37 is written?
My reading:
h=6 m=23
